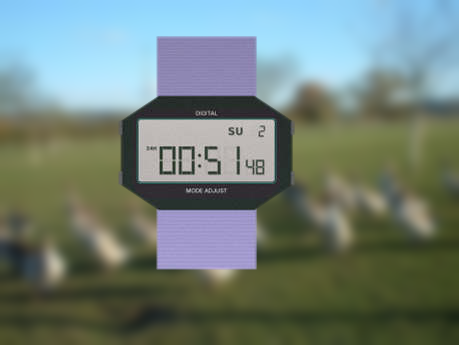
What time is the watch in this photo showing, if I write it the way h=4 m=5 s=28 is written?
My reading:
h=0 m=51 s=48
